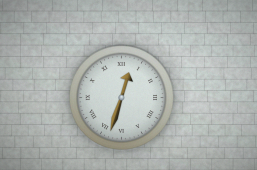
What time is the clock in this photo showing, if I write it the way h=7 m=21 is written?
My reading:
h=12 m=33
